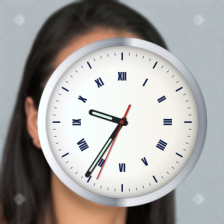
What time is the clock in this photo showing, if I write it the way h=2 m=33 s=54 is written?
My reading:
h=9 m=35 s=34
